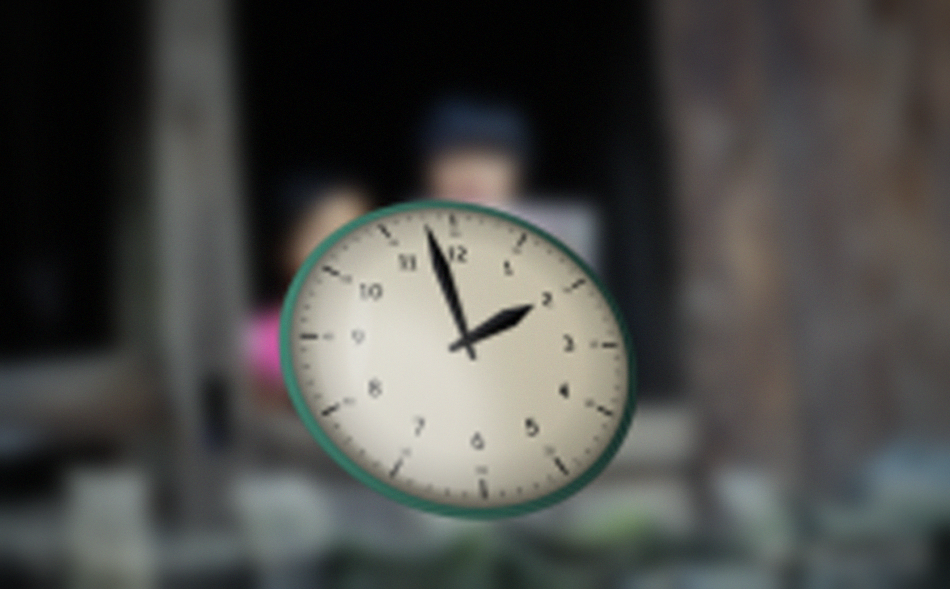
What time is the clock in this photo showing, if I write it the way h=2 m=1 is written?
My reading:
h=1 m=58
